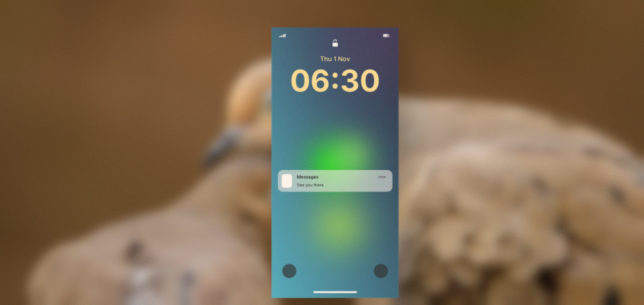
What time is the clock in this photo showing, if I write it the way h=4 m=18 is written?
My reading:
h=6 m=30
